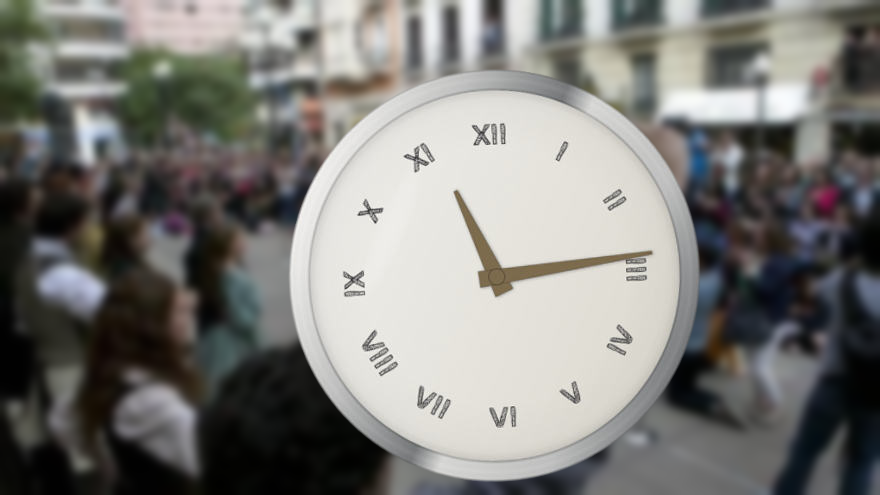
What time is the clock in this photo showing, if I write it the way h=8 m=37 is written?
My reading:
h=11 m=14
